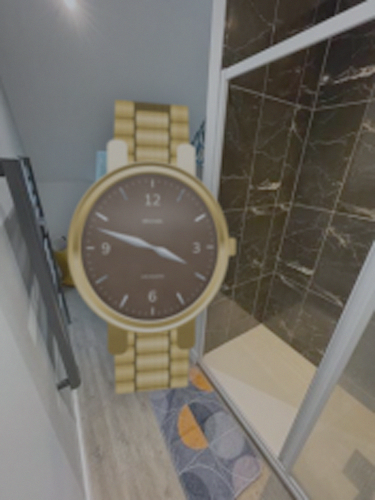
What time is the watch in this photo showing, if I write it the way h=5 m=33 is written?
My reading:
h=3 m=48
